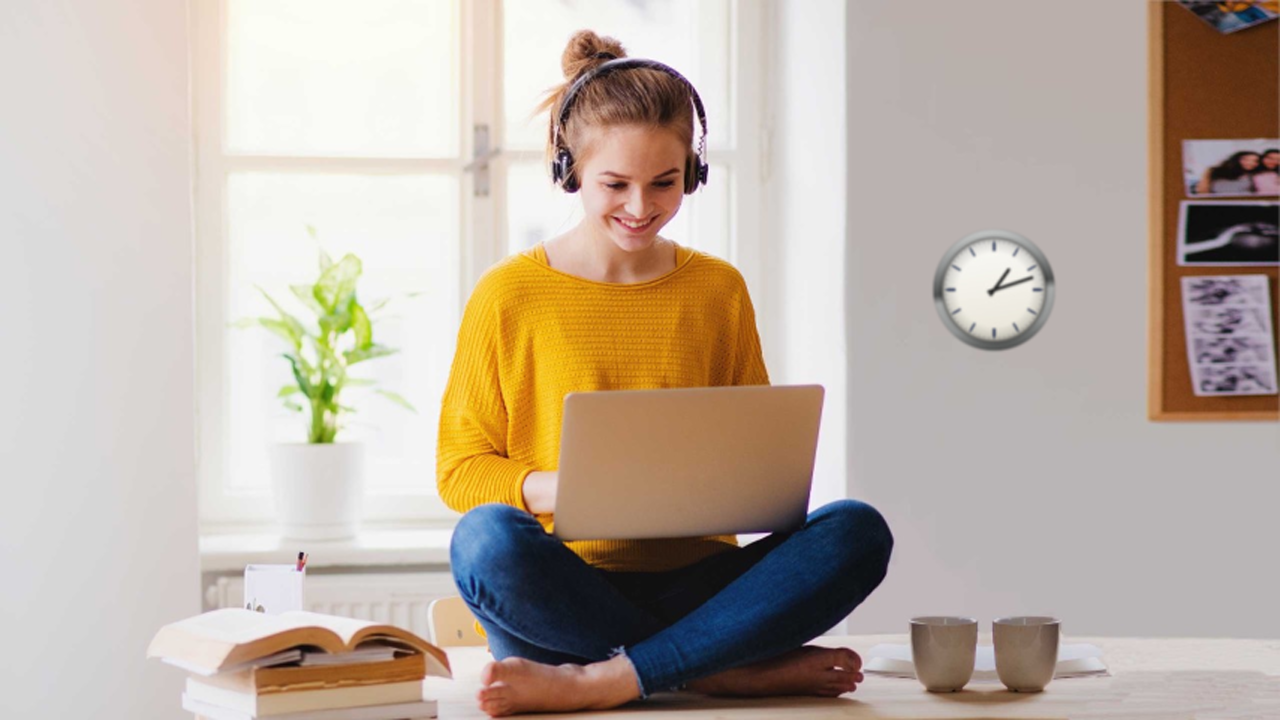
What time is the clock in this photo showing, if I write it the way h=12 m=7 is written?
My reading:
h=1 m=12
